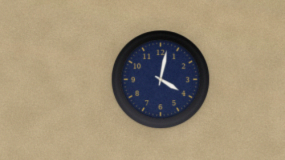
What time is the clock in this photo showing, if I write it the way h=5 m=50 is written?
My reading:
h=4 m=2
